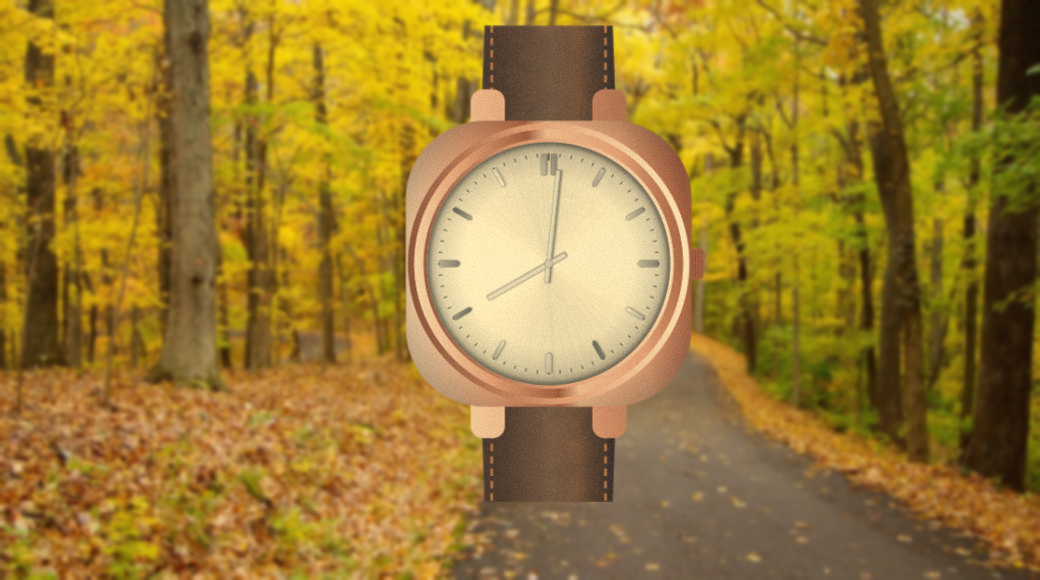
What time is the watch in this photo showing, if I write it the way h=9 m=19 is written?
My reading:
h=8 m=1
